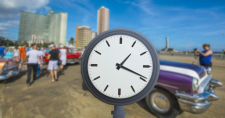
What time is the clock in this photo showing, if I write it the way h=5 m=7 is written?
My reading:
h=1 m=19
